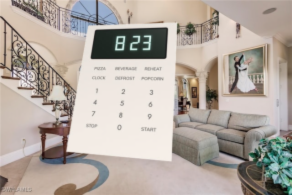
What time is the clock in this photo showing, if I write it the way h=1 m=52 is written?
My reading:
h=8 m=23
